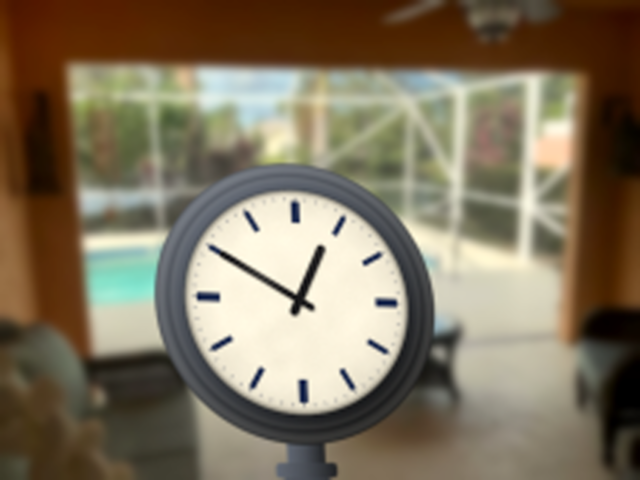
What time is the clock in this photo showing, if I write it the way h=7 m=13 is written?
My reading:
h=12 m=50
